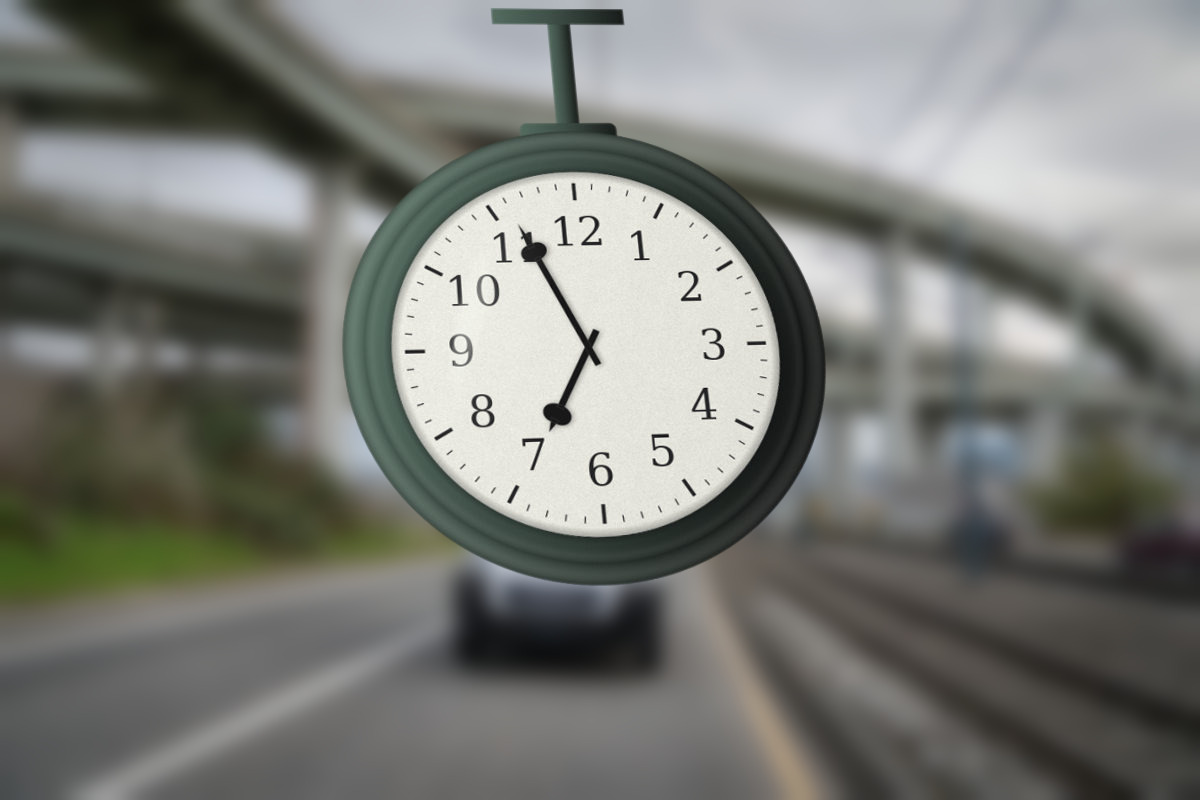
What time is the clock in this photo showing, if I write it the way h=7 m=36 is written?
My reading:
h=6 m=56
